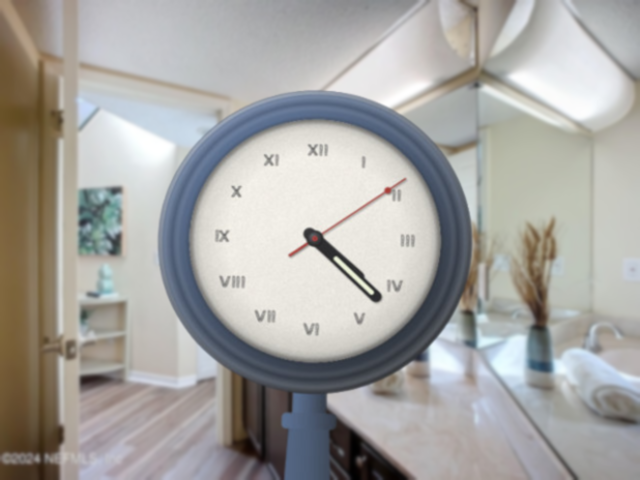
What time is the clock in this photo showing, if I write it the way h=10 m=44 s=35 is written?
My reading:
h=4 m=22 s=9
